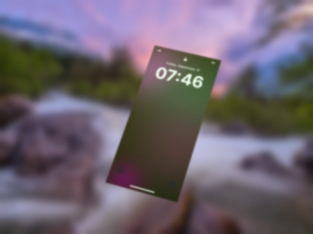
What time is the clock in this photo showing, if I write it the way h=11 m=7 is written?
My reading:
h=7 m=46
